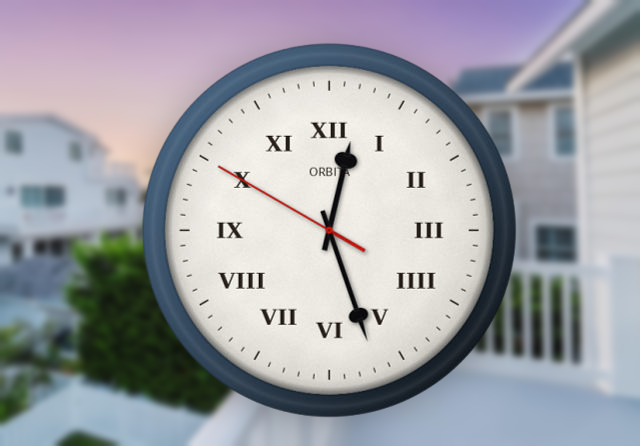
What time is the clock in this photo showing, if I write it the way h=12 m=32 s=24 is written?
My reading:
h=12 m=26 s=50
